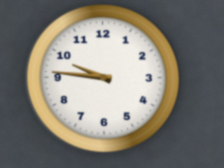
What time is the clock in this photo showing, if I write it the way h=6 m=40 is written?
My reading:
h=9 m=46
